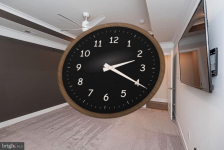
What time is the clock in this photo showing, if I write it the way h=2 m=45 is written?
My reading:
h=2 m=20
